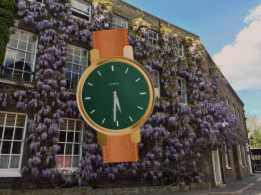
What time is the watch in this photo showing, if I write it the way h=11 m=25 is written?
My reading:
h=5 m=31
